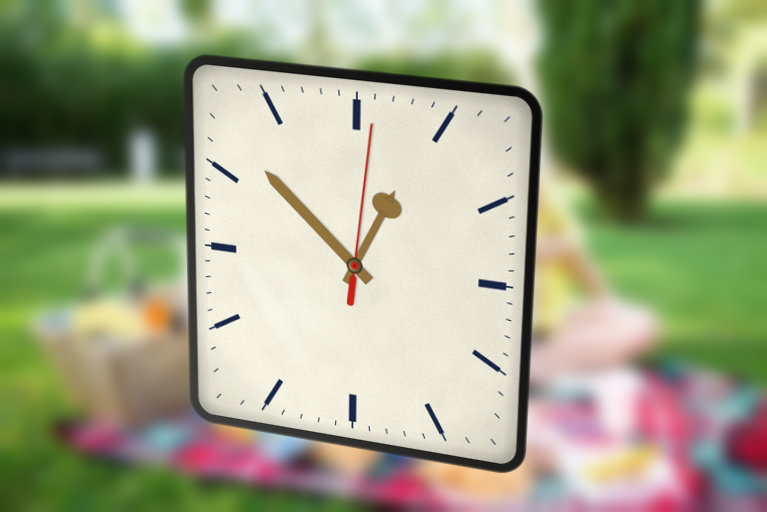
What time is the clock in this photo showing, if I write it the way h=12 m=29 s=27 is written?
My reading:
h=12 m=52 s=1
